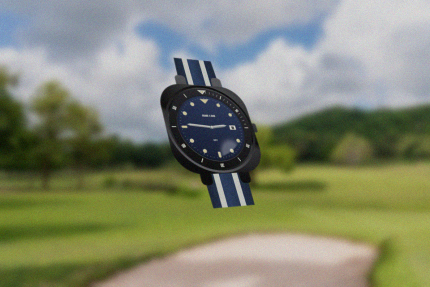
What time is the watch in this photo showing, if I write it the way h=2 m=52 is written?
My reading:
h=2 m=46
